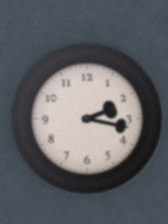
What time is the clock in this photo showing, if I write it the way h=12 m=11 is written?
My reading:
h=2 m=17
